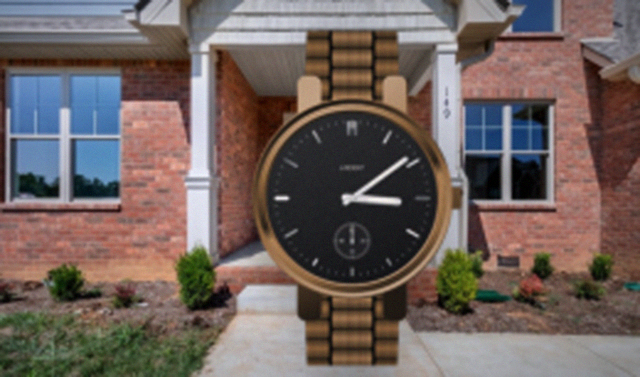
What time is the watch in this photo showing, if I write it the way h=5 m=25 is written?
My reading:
h=3 m=9
